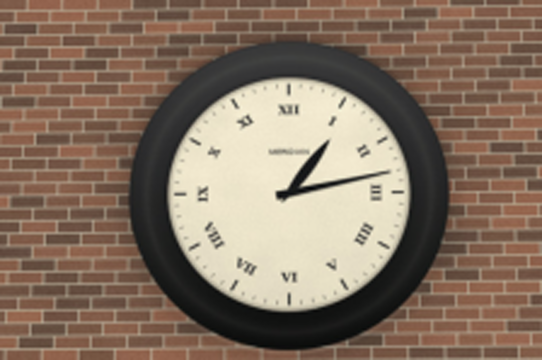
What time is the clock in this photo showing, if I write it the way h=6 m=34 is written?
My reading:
h=1 m=13
